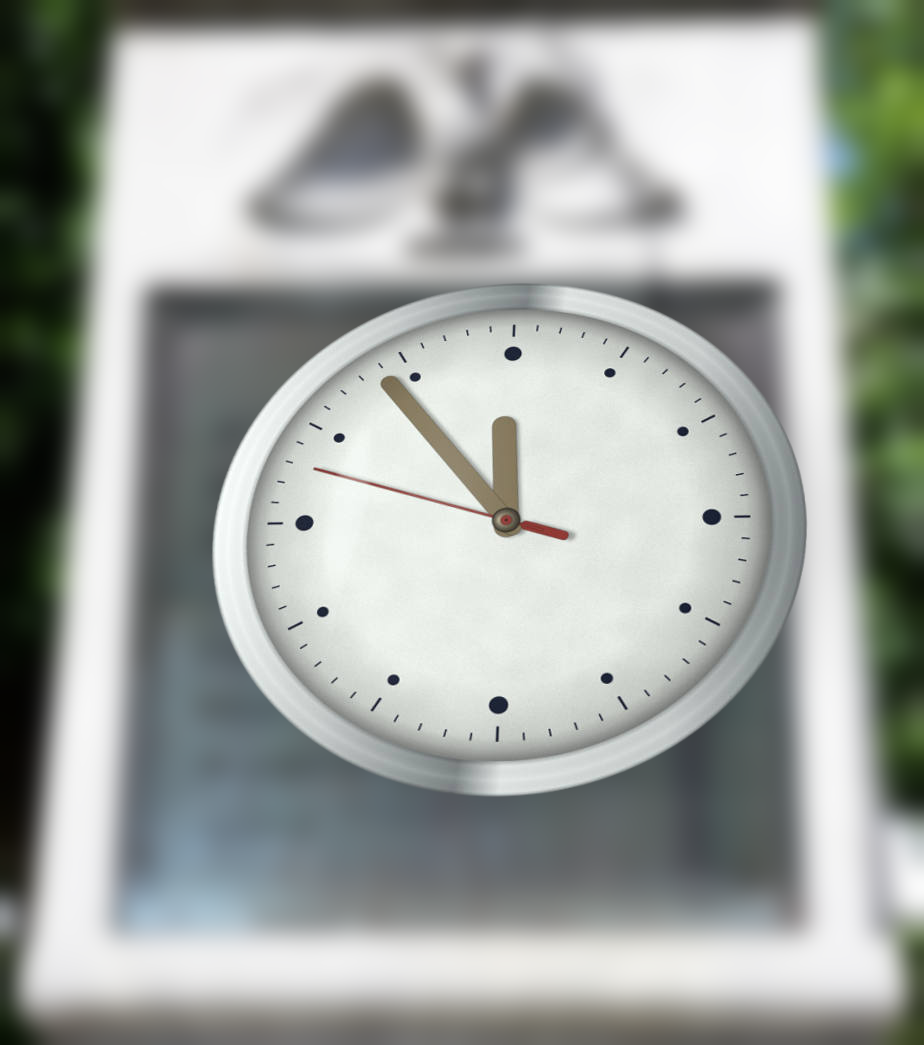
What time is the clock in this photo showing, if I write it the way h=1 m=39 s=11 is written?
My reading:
h=11 m=53 s=48
